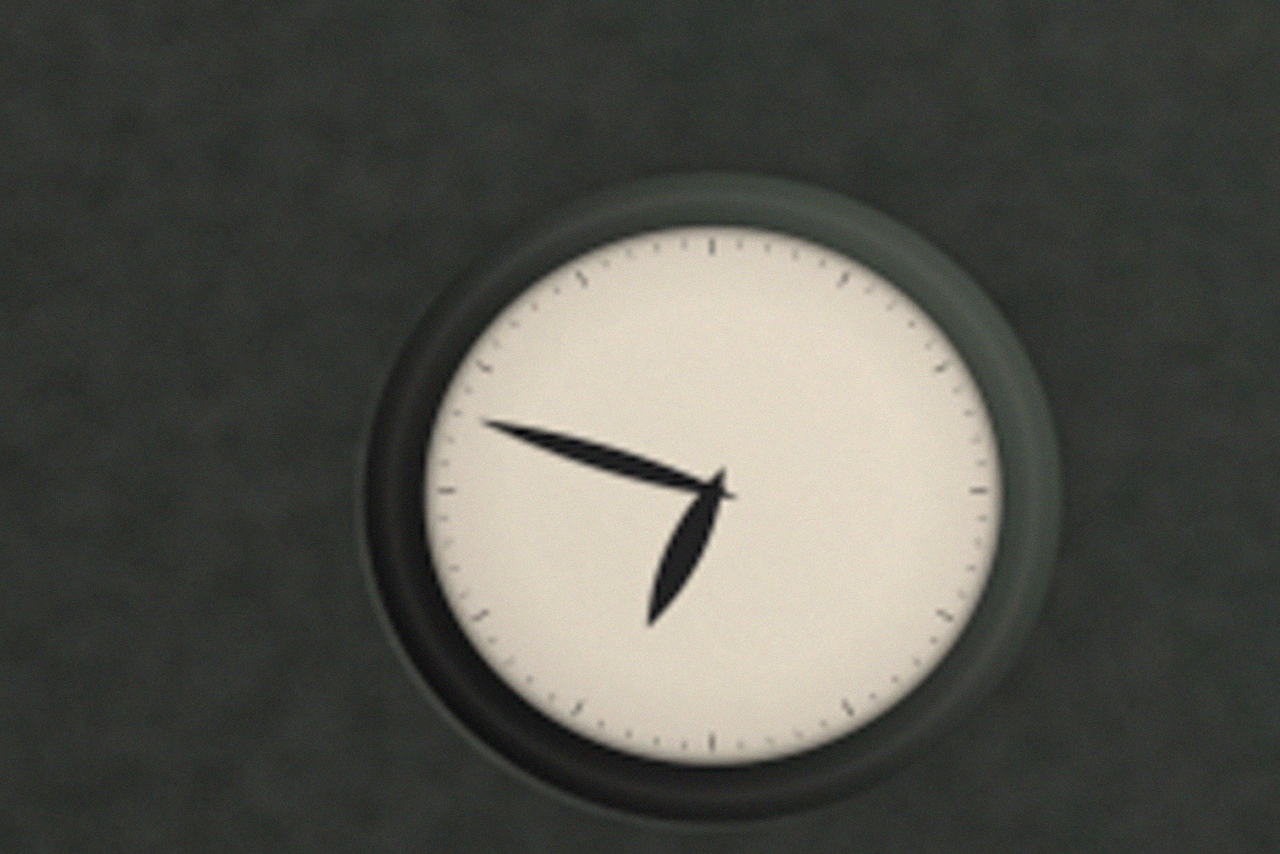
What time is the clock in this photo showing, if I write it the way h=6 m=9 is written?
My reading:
h=6 m=48
